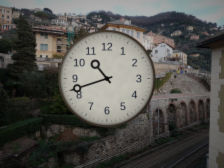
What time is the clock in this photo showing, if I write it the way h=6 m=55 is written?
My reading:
h=10 m=42
